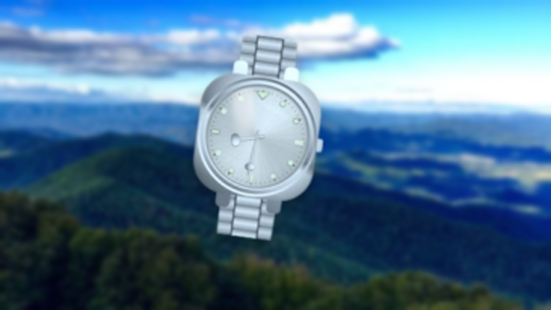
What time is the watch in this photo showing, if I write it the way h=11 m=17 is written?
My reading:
h=8 m=31
